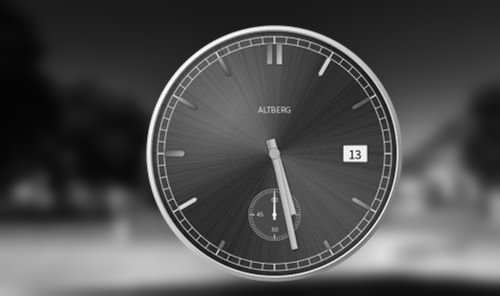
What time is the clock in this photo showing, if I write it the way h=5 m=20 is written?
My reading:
h=5 m=28
